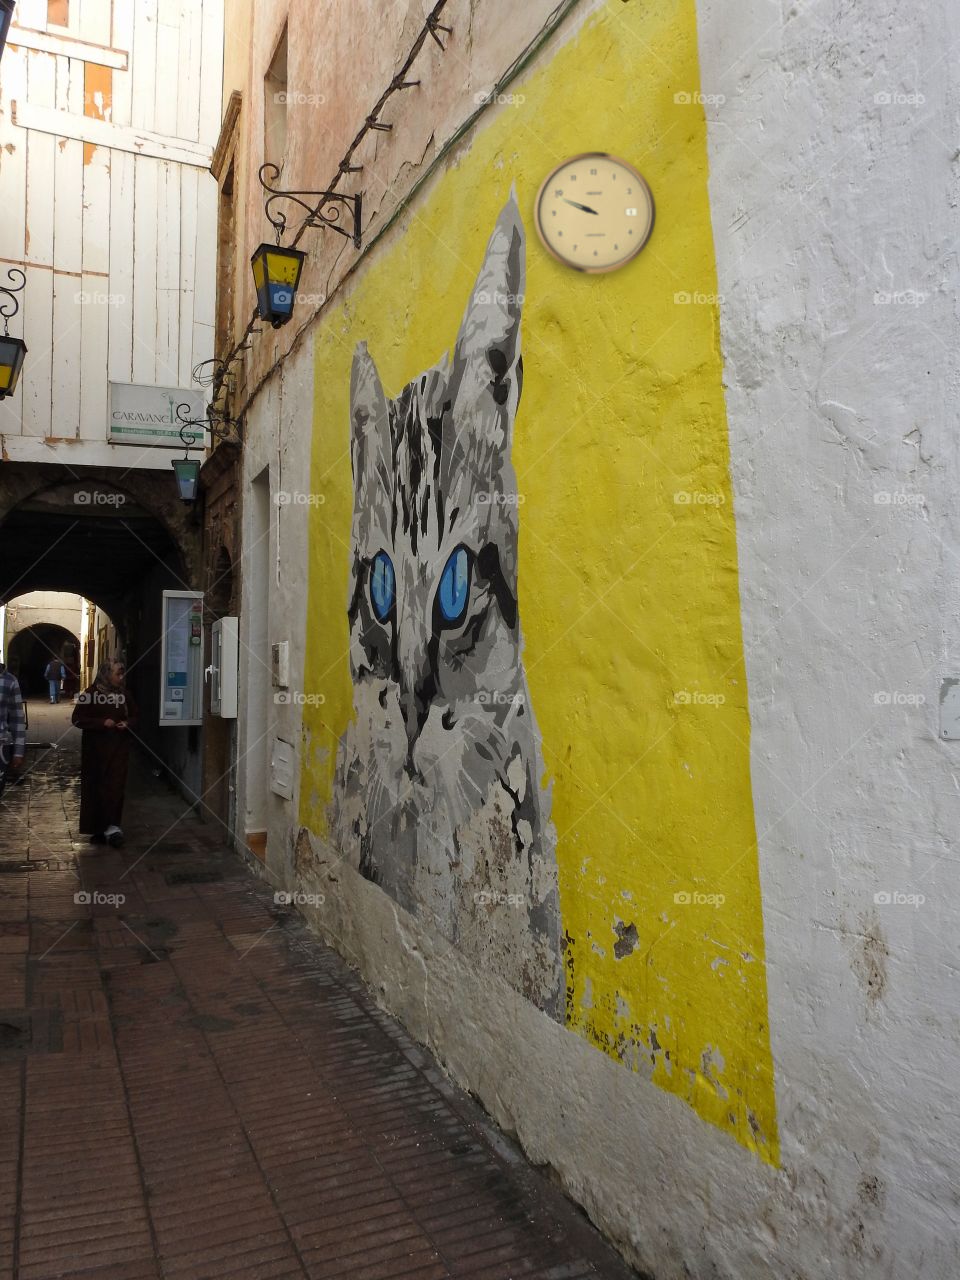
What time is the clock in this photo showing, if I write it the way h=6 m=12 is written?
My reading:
h=9 m=49
